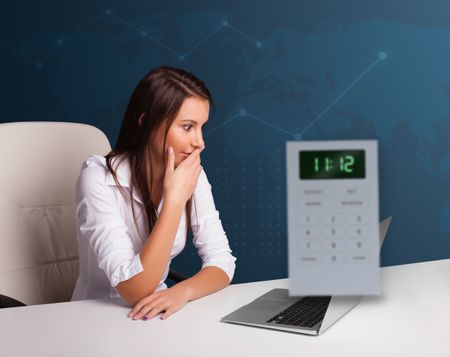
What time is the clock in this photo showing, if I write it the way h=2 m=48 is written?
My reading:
h=11 m=12
